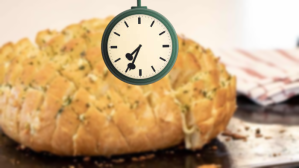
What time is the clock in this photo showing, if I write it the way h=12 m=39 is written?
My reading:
h=7 m=34
